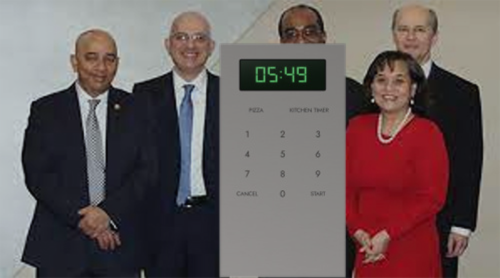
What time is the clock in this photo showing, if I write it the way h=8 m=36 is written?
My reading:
h=5 m=49
